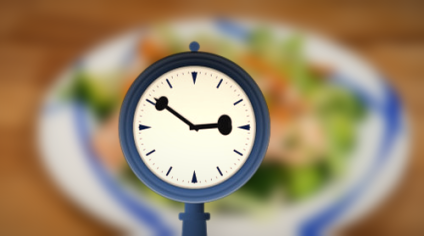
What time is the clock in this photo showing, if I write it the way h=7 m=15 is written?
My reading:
h=2 m=51
